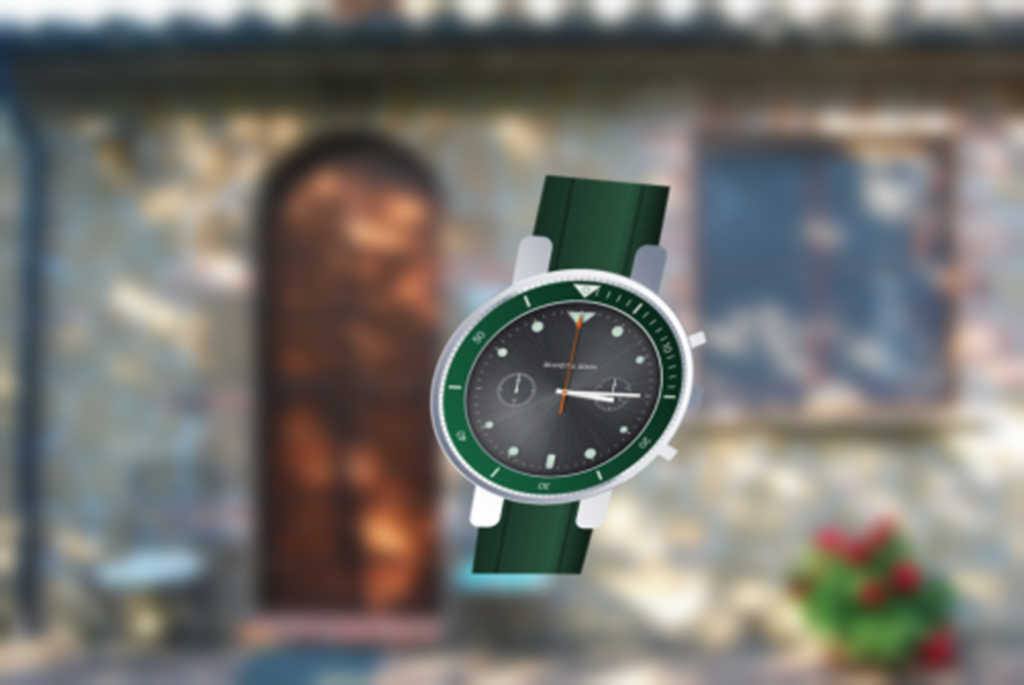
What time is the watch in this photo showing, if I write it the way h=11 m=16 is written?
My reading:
h=3 m=15
